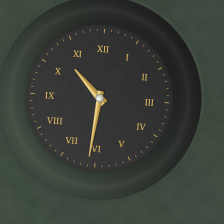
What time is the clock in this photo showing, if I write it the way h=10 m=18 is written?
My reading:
h=10 m=31
